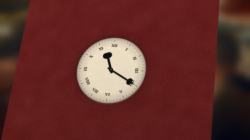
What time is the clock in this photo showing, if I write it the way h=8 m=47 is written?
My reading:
h=11 m=20
